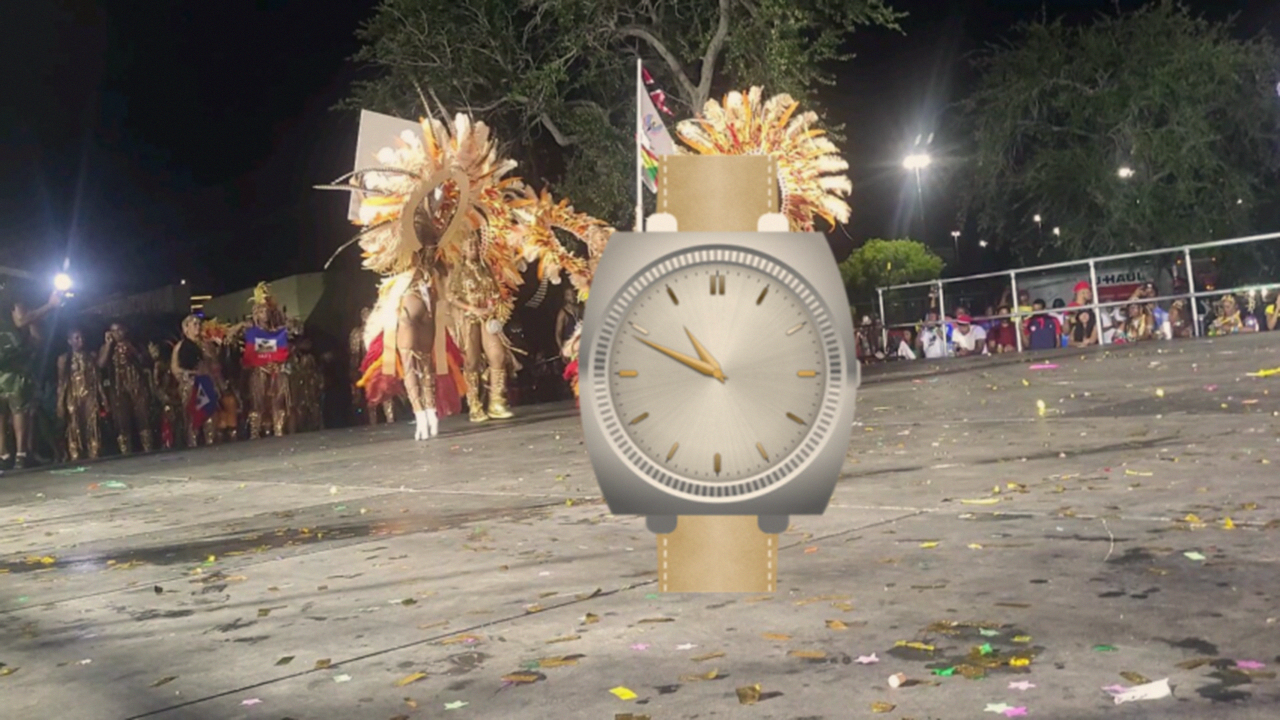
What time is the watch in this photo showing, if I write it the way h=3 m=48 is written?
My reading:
h=10 m=49
